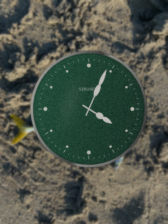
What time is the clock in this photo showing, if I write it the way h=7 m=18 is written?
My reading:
h=4 m=4
